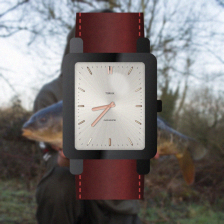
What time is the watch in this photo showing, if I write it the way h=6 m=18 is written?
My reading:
h=8 m=37
